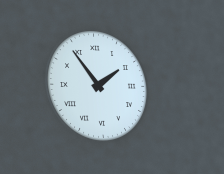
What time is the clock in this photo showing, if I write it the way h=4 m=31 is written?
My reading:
h=1 m=54
